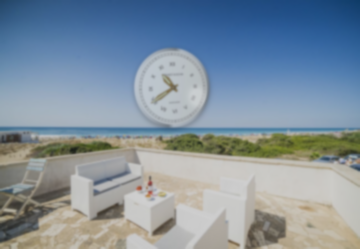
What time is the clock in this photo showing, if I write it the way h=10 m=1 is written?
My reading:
h=10 m=40
